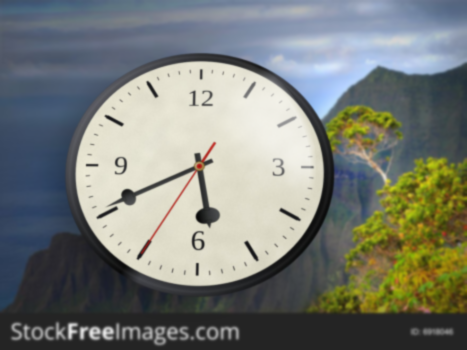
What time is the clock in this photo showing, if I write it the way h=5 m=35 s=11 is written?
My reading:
h=5 m=40 s=35
